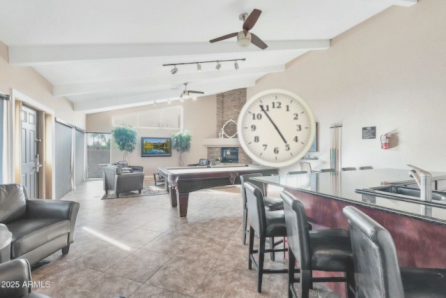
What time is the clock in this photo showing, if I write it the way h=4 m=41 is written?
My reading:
h=4 m=54
